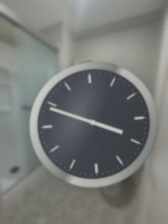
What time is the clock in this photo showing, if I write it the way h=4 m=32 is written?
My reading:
h=3 m=49
